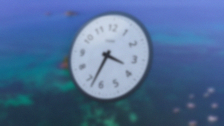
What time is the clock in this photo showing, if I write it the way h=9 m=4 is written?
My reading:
h=3 m=33
